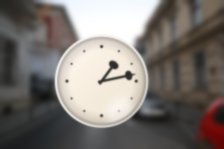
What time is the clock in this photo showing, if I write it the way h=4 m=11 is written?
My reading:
h=1 m=13
